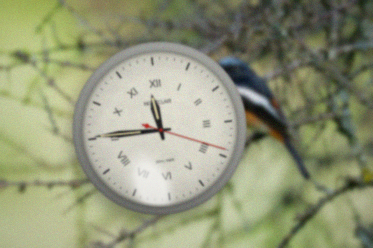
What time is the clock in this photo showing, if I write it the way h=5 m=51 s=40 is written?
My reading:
h=11 m=45 s=19
